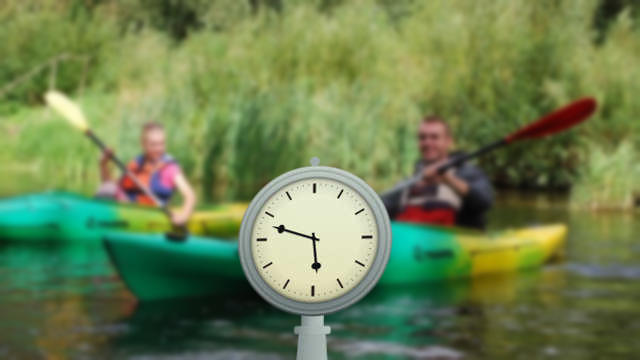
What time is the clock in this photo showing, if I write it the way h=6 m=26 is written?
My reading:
h=5 m=48
